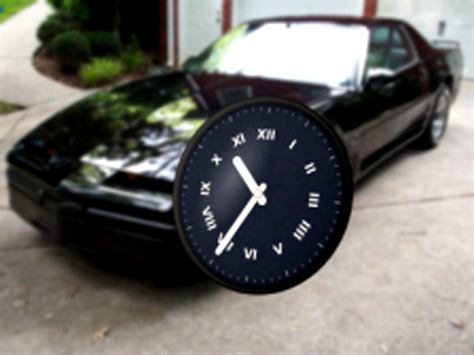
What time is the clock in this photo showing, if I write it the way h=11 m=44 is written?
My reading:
h=10 m=35
